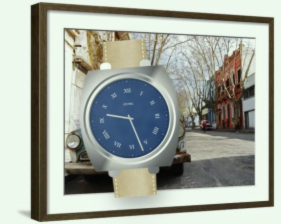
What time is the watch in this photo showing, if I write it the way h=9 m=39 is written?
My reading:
h=9 m=27
